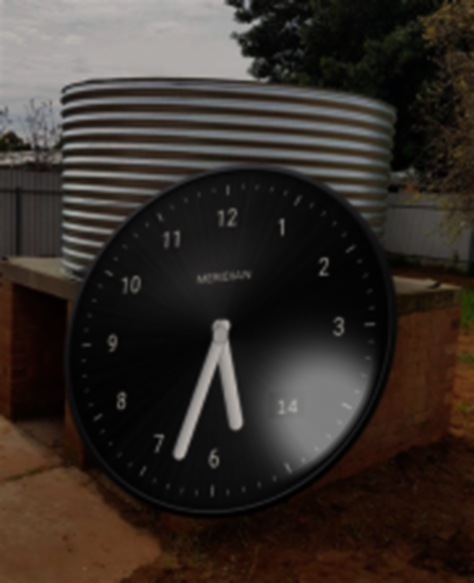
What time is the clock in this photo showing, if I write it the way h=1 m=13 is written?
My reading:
h=5 m=33
